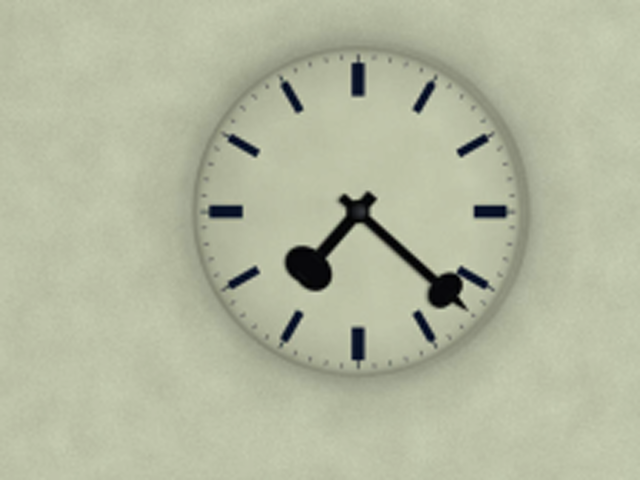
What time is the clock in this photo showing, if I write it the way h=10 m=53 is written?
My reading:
h=7 m=22
